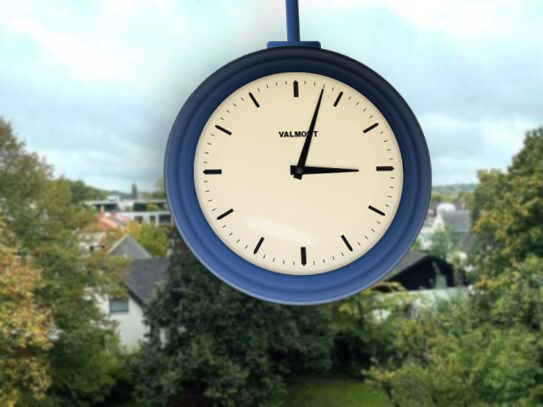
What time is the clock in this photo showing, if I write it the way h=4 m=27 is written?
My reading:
h=3 m=3
